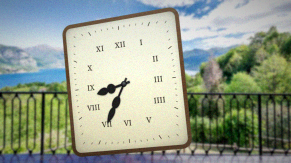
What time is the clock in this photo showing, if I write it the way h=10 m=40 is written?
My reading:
h=8 m=35
